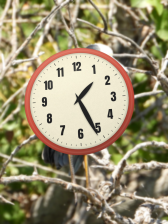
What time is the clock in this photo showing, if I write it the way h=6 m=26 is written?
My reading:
h=1 m=26
